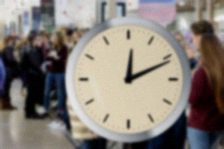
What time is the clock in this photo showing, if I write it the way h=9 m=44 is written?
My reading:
h=12 m=11
